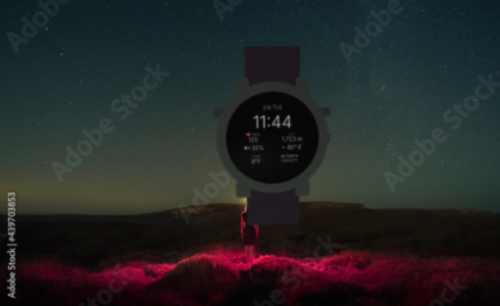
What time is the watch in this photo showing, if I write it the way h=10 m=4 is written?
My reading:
h=11 m=44
